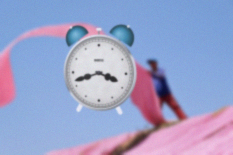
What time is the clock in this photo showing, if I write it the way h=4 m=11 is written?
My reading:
h=3 m=42
